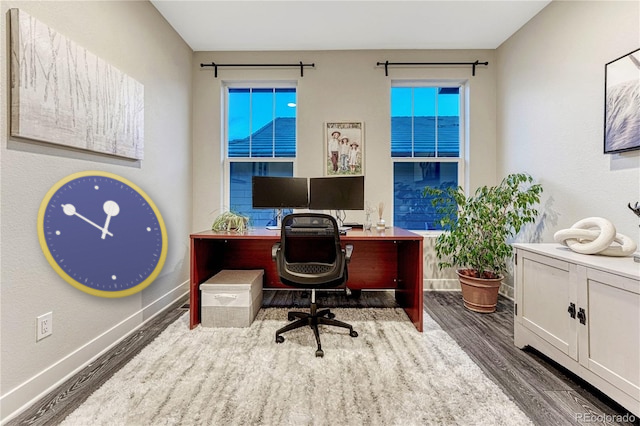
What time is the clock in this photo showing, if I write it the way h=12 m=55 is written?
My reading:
h=12 m=51
